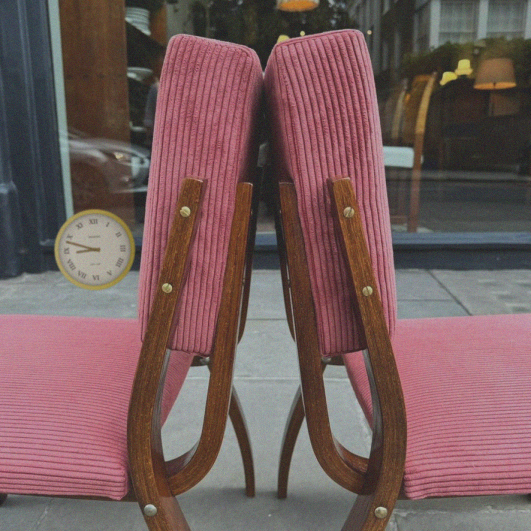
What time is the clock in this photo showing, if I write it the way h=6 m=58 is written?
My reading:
h=8 m=48
